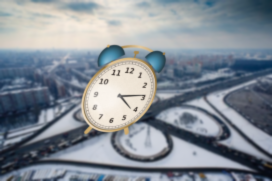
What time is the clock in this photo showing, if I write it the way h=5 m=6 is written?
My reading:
h=4 m=14
